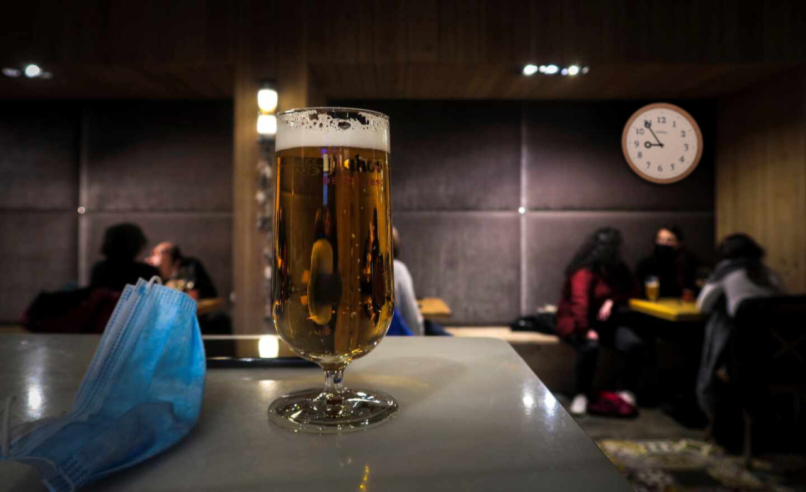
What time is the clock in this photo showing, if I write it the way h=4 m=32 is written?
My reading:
h=8 m=54
